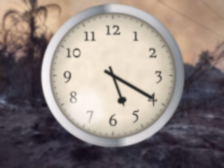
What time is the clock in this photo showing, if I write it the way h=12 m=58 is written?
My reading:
h=5 m=20
